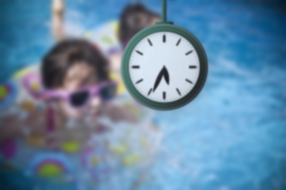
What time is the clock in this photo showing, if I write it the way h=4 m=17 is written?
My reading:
h=5 m=34
